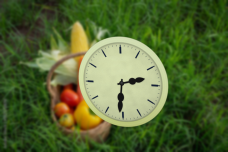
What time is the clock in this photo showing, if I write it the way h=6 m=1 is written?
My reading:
h=2 m=31
